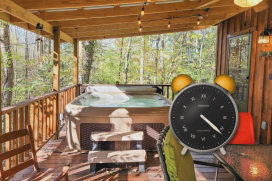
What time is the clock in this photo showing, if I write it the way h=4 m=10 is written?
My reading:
h=4 m=22
